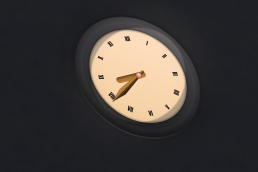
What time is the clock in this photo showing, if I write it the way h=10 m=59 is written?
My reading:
h=8 m=39
